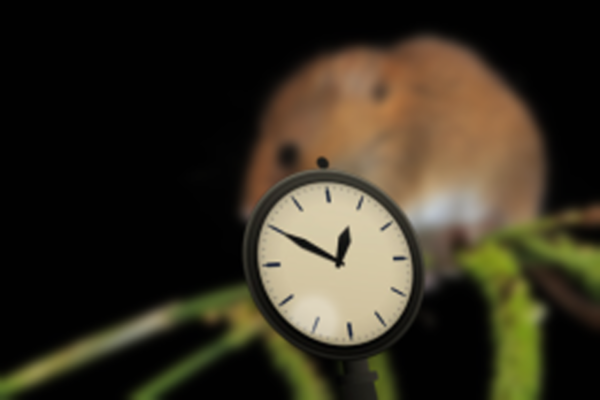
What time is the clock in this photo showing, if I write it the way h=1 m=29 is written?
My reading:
h=12 m=50
